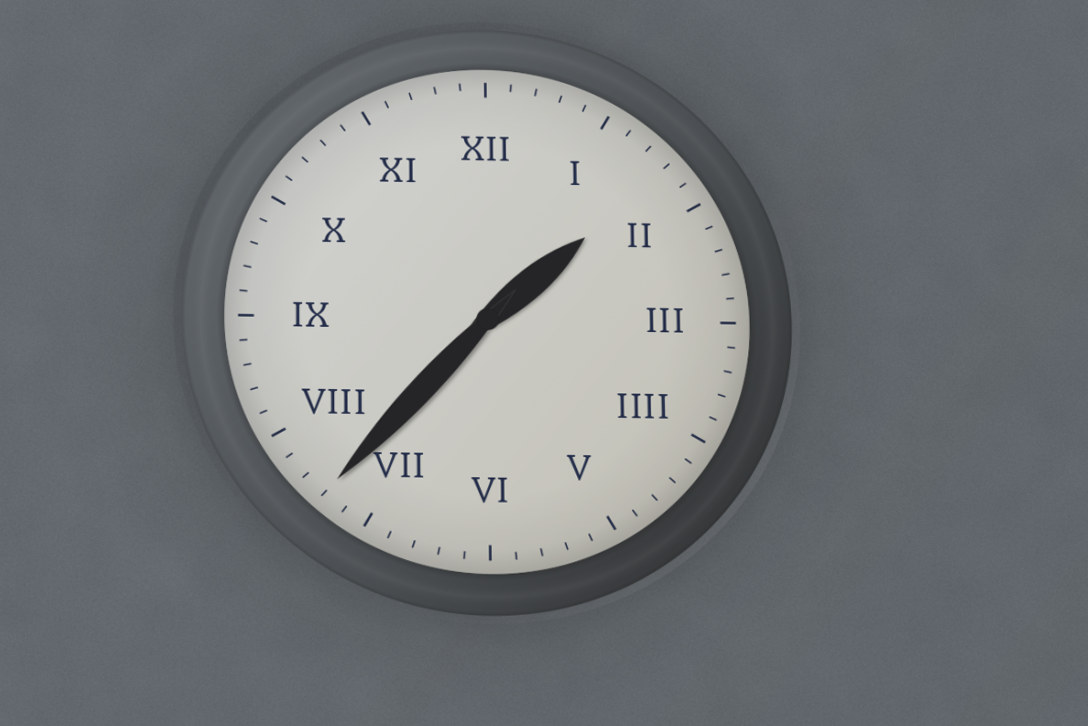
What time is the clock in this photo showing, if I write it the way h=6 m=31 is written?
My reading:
h=1 m=37
